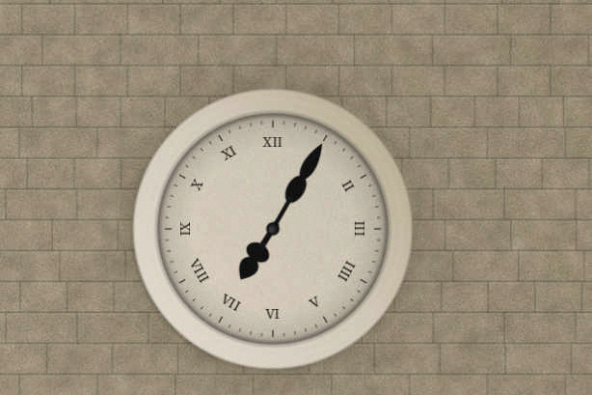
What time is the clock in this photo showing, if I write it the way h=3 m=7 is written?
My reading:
h=7 m=5
